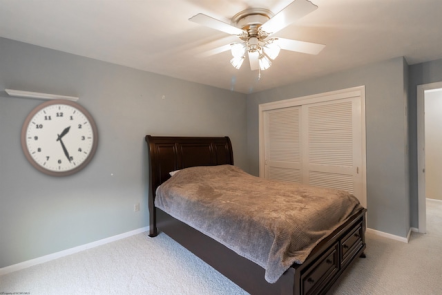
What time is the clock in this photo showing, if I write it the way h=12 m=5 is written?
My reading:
h=1 m=26
